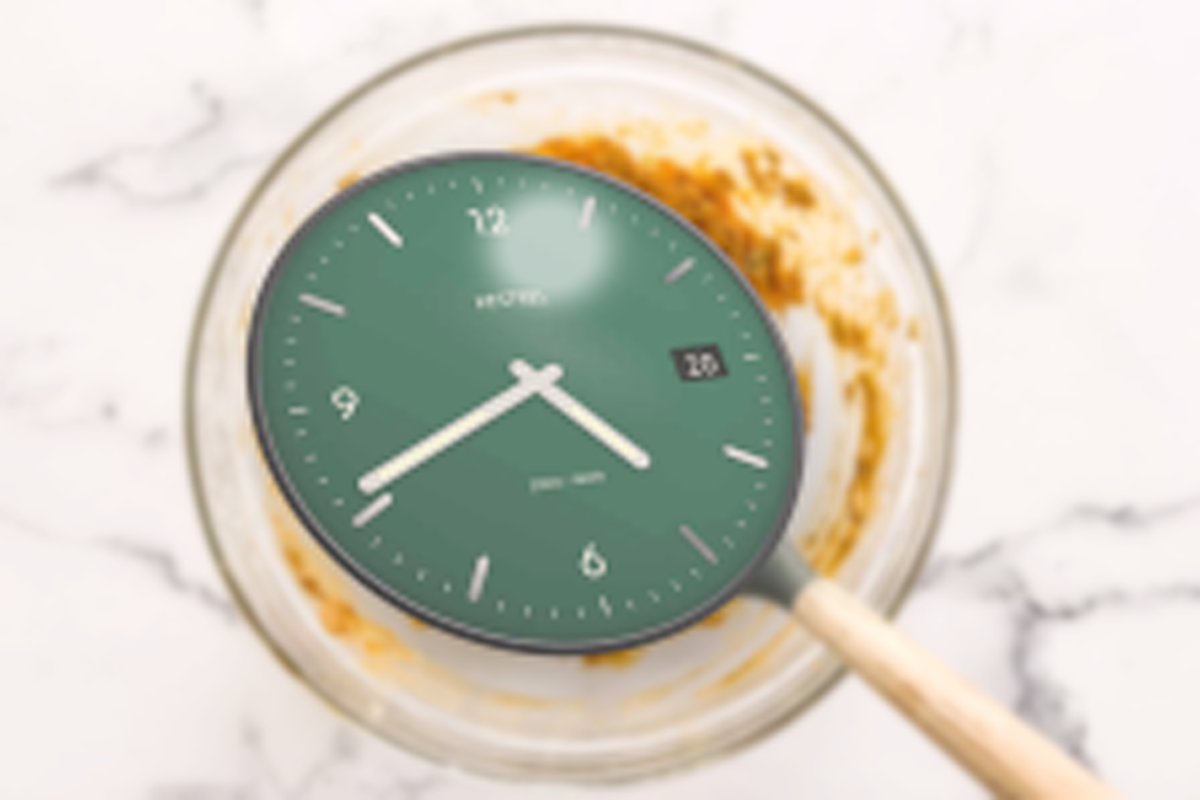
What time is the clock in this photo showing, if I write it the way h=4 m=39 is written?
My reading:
h=4 m=41
